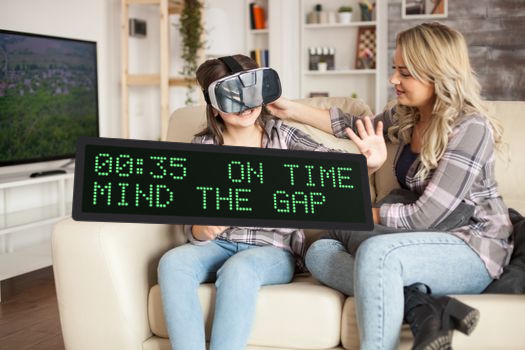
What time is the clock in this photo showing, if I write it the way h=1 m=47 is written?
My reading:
h=0 m=35
